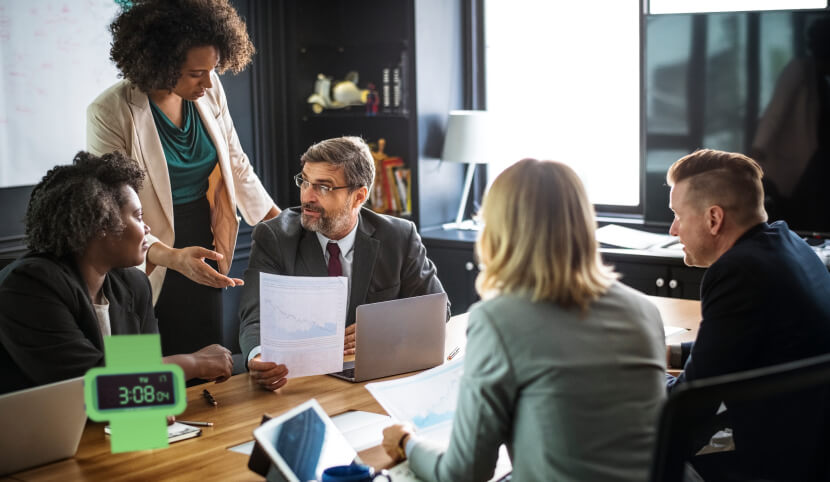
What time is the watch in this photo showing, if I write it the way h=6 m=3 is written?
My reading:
h=3 m=8
